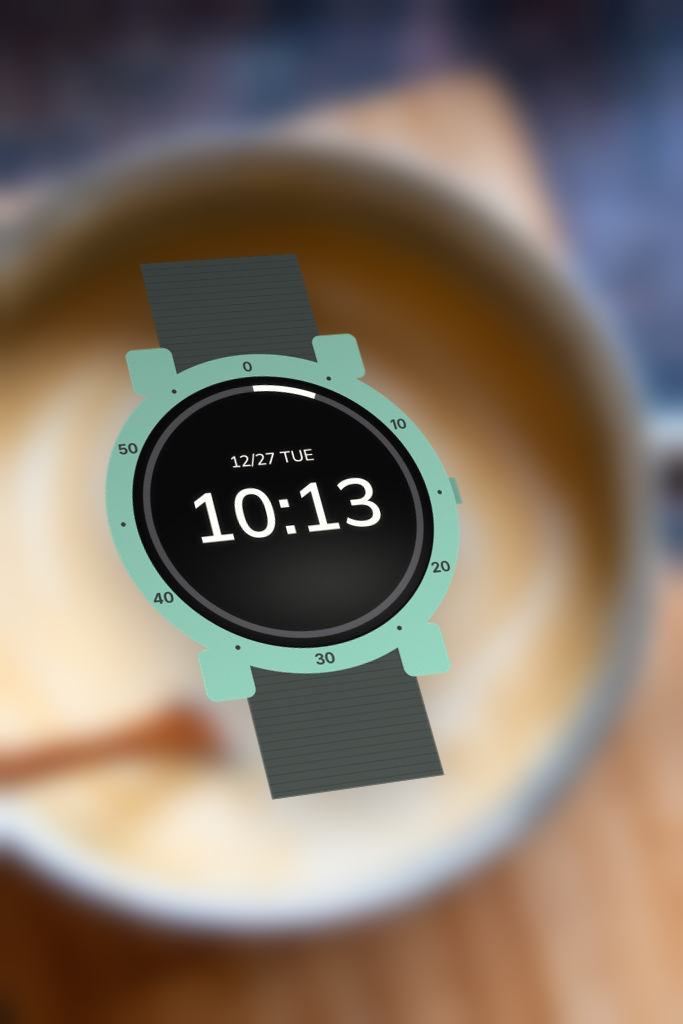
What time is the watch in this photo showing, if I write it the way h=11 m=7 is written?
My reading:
h=10 m=13
